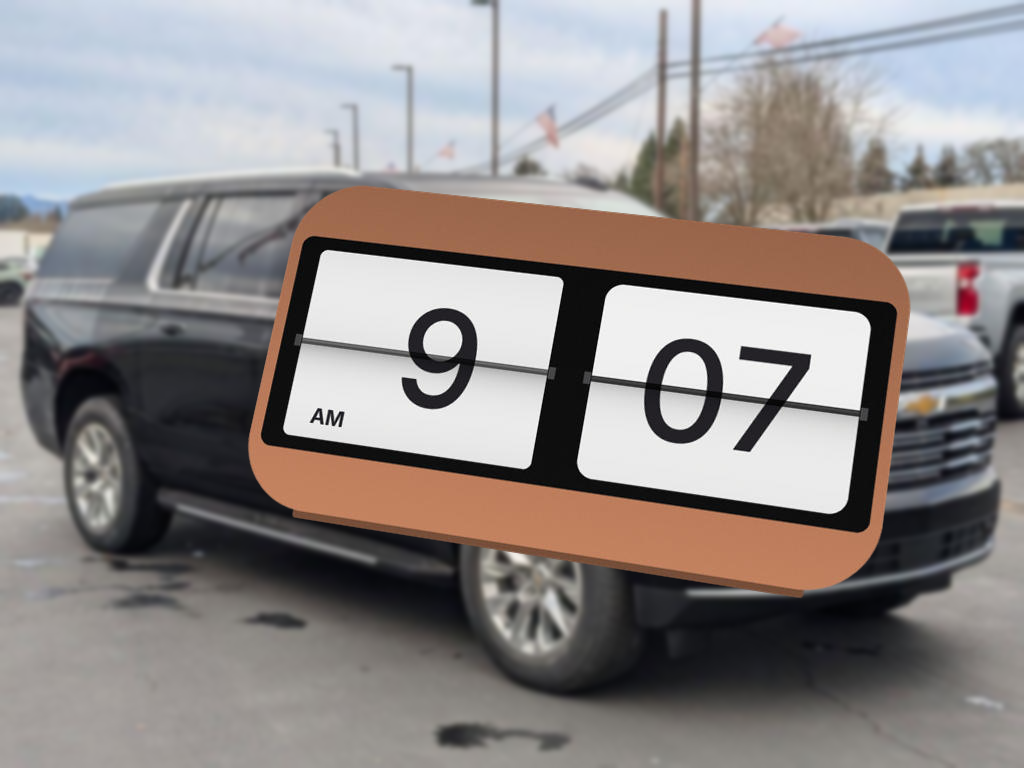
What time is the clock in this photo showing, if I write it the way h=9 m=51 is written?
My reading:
h=9 m=7
